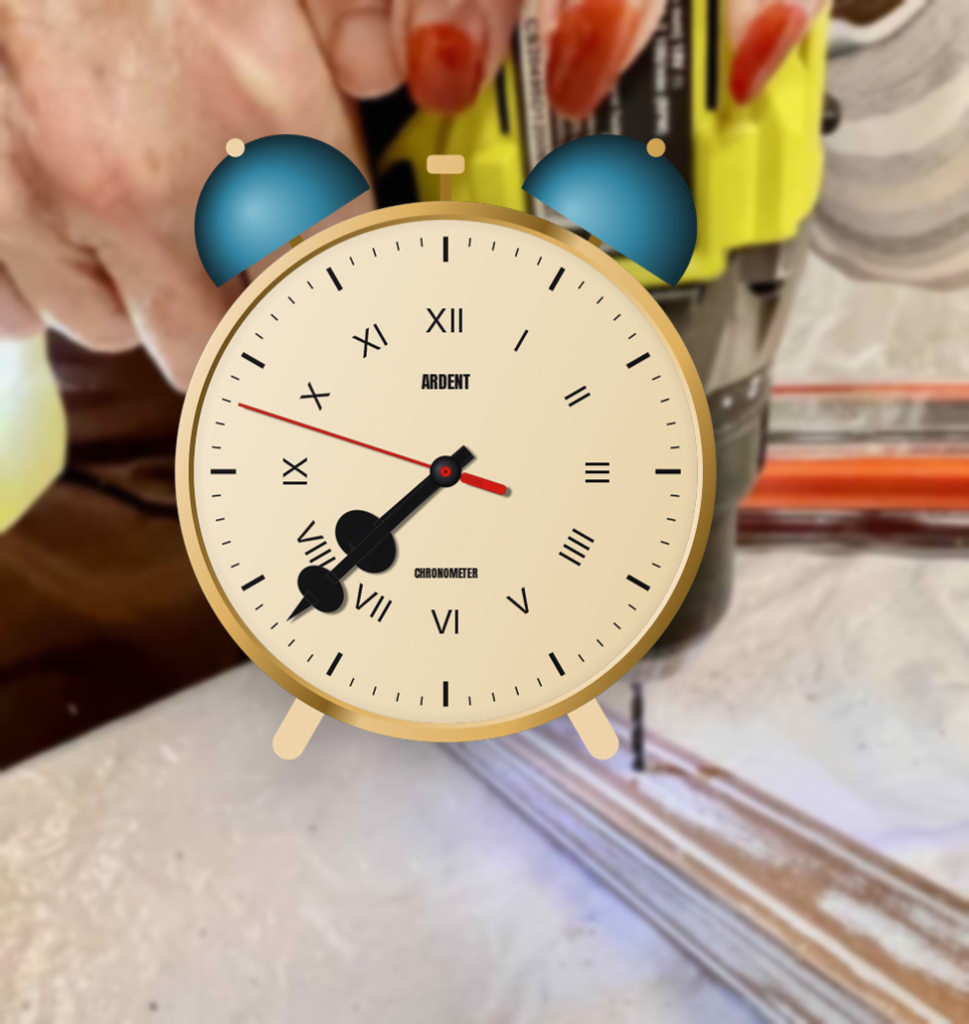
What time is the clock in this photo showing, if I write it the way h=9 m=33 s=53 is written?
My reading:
h=7 m=37 s=48
